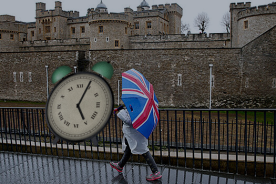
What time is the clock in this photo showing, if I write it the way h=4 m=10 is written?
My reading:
h=5 m=4
